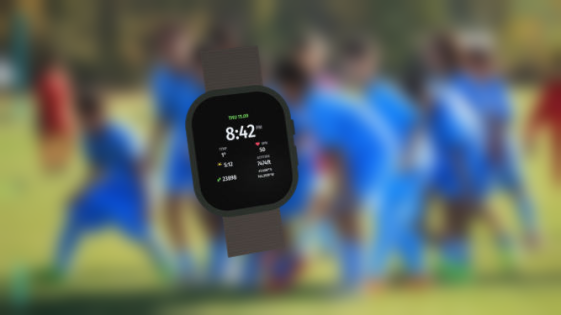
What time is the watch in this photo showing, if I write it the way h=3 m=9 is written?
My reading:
h=8 m=42
